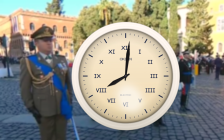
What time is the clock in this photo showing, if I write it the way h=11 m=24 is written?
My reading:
h=8 m=1
